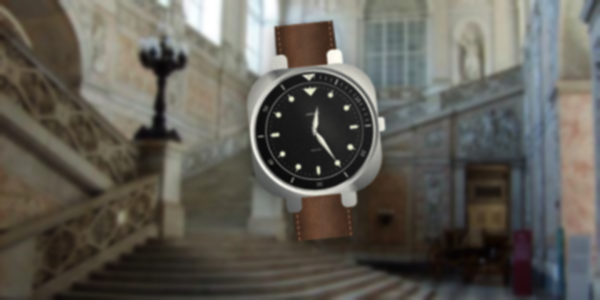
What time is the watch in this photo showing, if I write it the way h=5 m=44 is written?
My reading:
h=12 m=25
